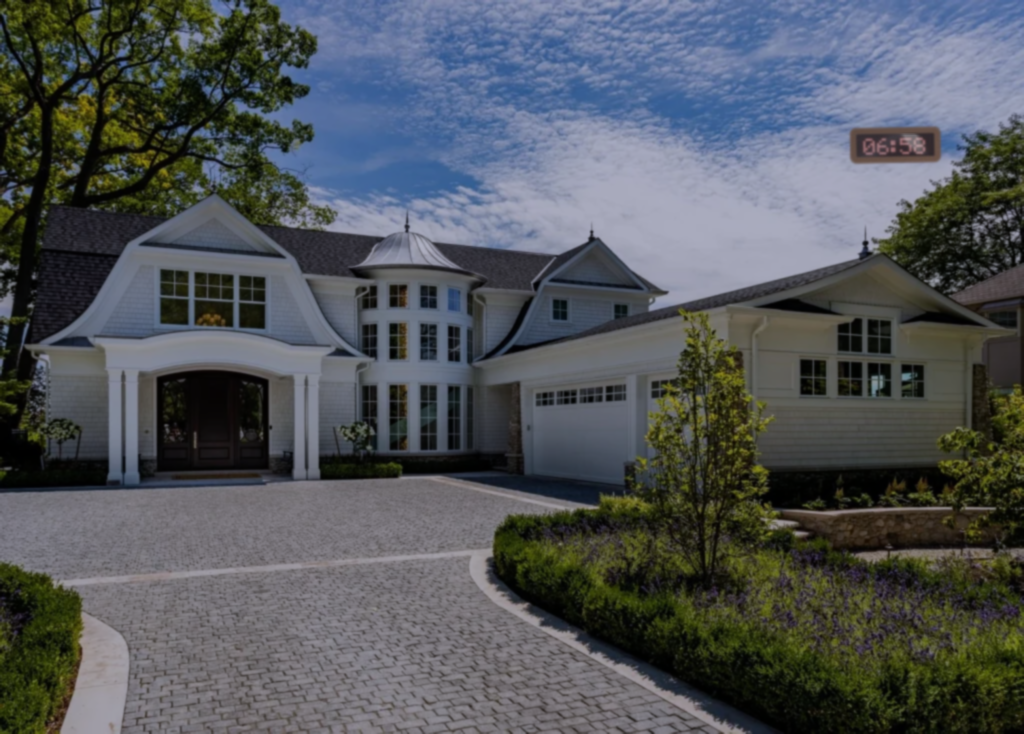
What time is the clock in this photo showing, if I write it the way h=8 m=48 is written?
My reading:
h=6 m=58
